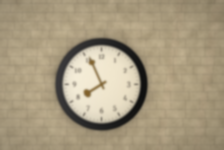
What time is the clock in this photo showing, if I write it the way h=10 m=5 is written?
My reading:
h=7 m=56
